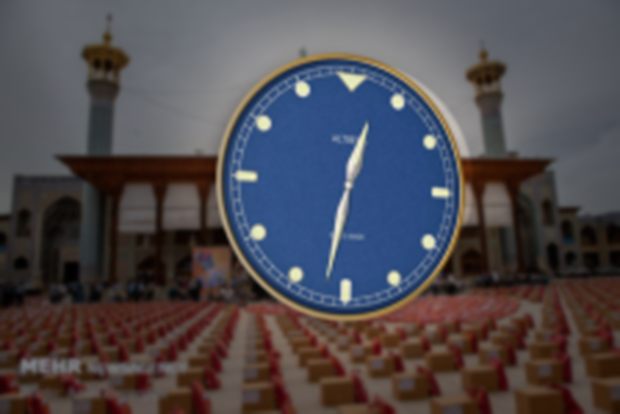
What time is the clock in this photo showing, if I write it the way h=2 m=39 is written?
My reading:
h=12 m=32
